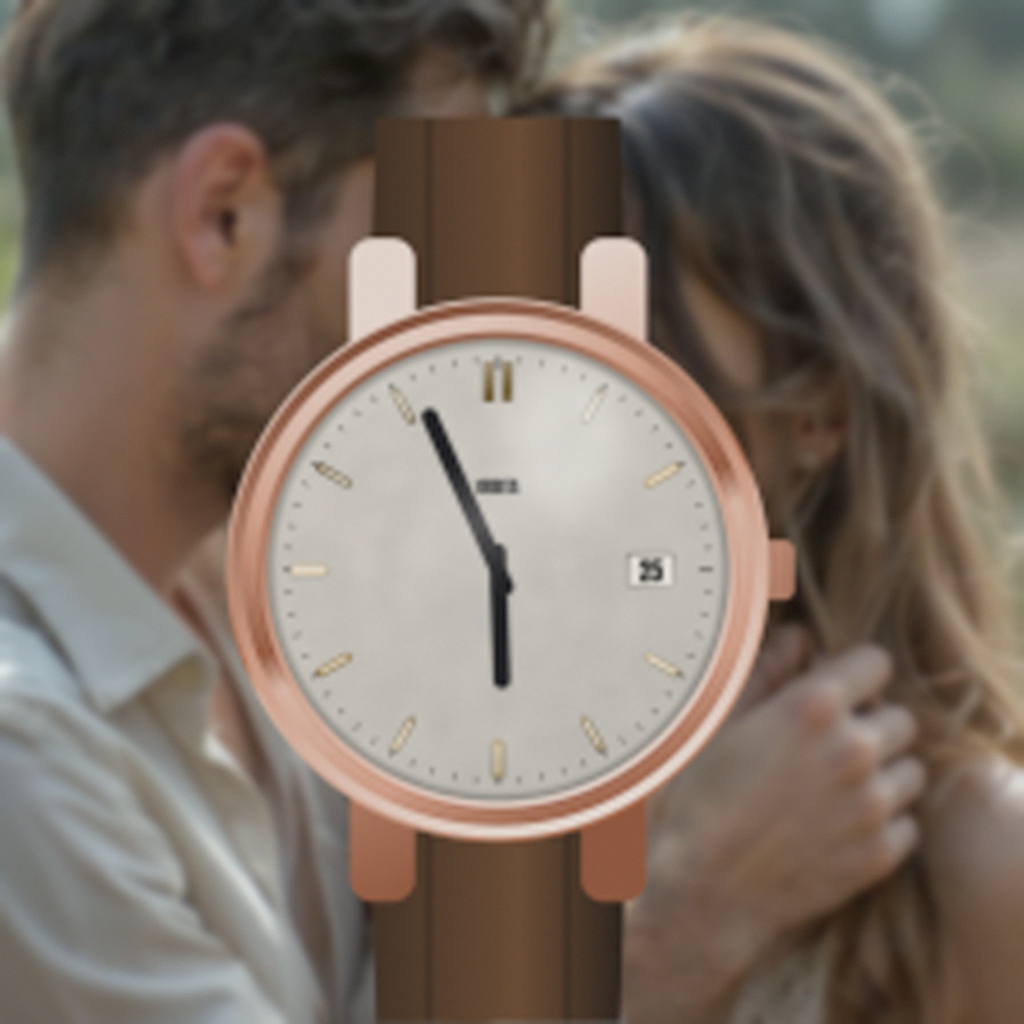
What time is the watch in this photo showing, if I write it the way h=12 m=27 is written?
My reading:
h=5 m=56
